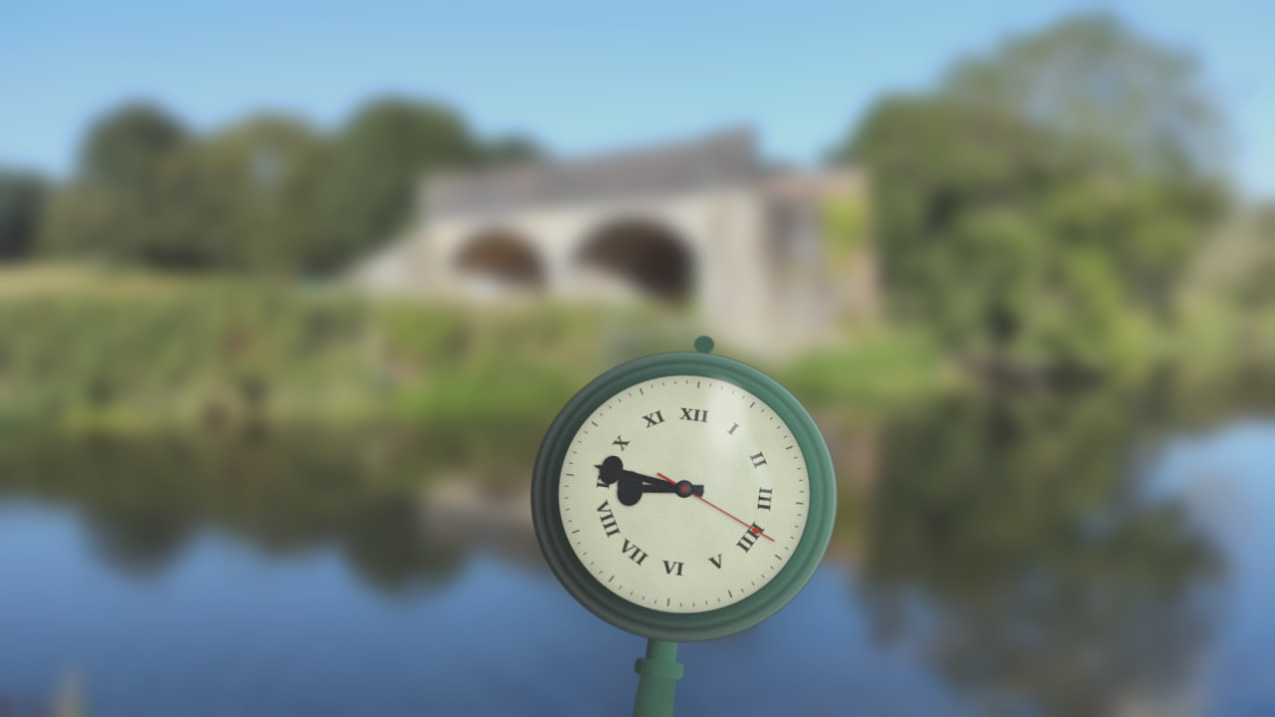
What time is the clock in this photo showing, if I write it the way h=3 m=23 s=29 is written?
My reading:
h=8 m=46 s=19
